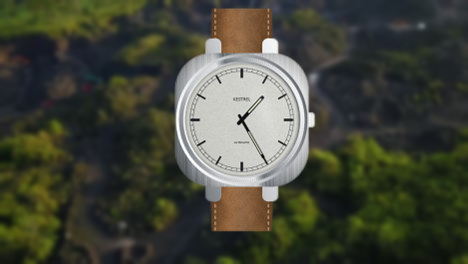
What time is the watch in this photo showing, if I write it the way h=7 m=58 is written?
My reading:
h=1 m=25
